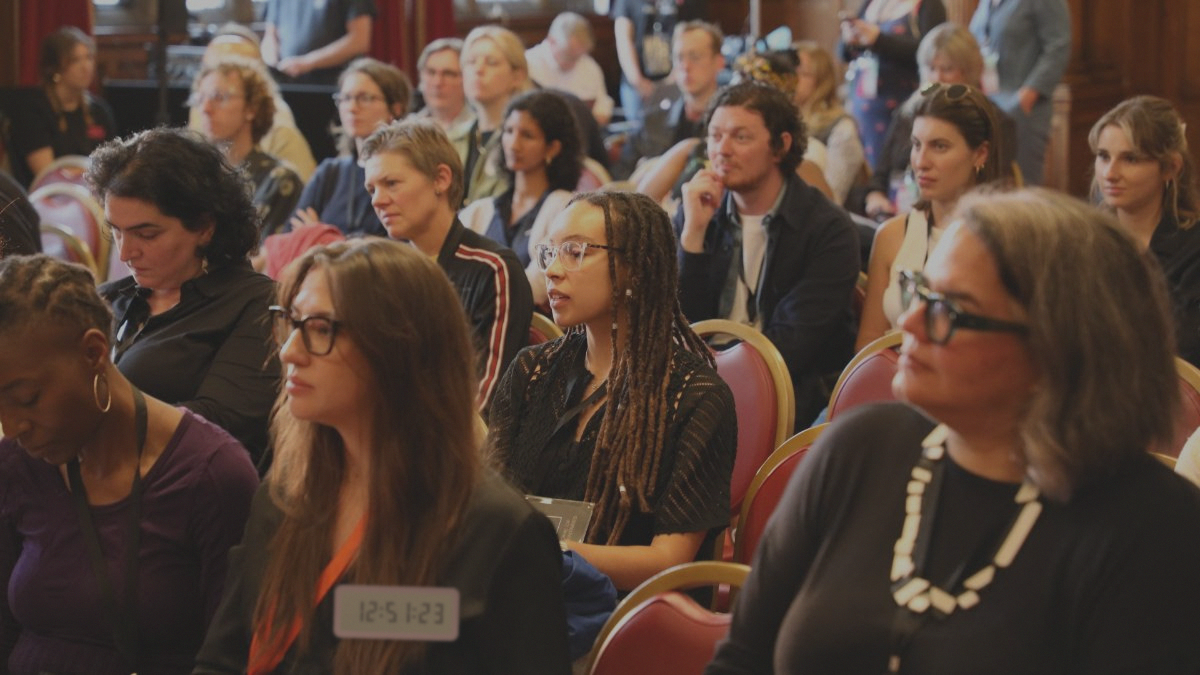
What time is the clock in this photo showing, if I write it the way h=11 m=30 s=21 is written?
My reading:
h=12 m=51 s=23
